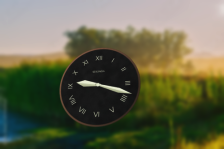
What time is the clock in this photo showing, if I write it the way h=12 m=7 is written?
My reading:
h=9 m=18
